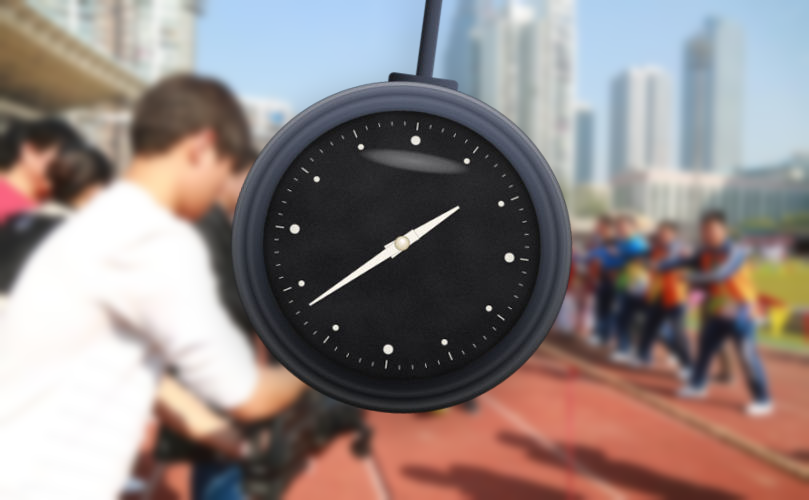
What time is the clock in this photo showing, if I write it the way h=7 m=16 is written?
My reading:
h=1 m=38
